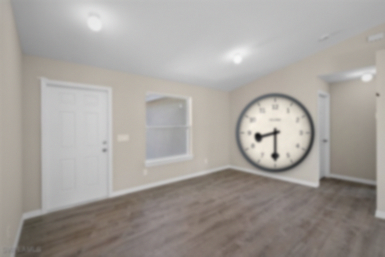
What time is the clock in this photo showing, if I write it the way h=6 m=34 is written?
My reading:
h=8 m=30
